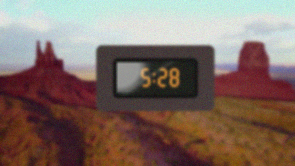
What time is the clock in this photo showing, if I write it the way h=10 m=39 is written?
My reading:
h=5 m=28
